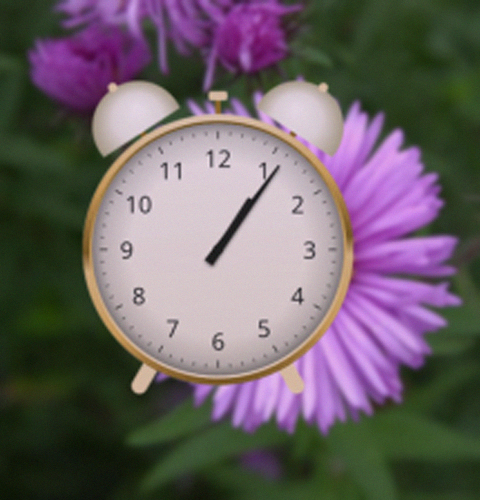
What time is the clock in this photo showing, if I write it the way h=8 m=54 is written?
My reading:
h=1 m=6
